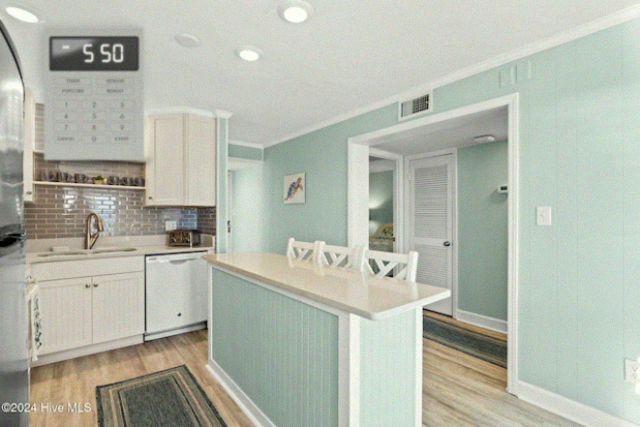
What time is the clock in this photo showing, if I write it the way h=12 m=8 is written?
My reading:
h=5 m=50
